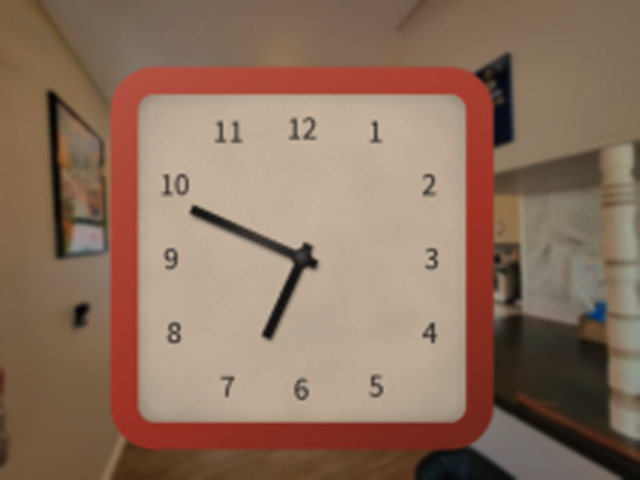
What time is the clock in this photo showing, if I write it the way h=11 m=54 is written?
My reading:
h=6 m=49
